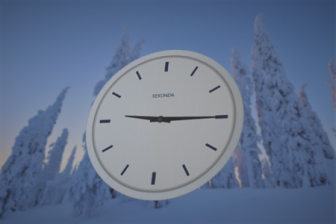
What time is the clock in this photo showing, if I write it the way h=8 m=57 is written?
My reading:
h=9 m=15
